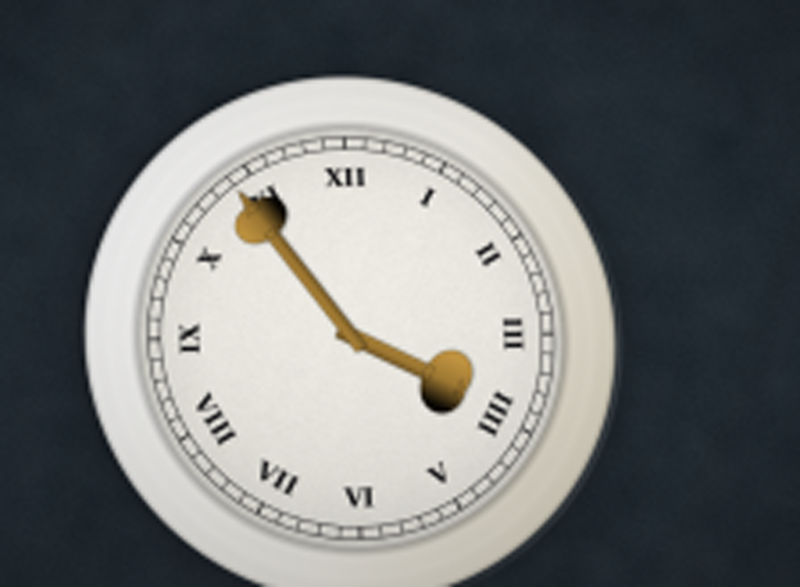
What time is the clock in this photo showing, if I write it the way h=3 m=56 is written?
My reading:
h=3 m=54
